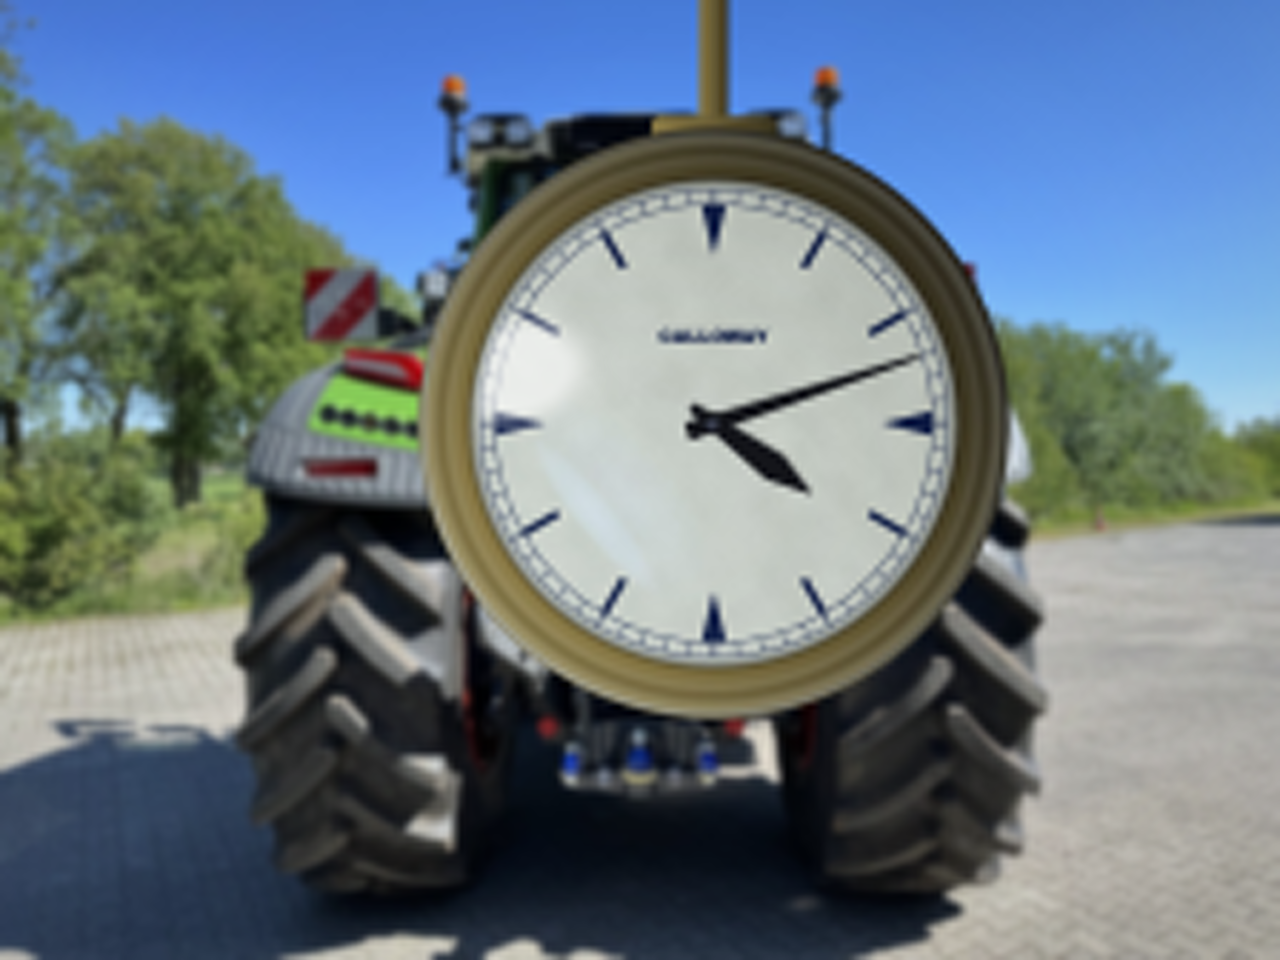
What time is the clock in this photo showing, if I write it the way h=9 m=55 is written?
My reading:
h=4 m=12
